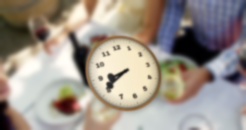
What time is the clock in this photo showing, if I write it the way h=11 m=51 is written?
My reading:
h=8 m=41
